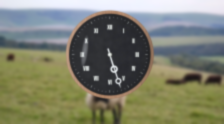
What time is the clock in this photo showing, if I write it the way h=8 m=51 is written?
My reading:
h=5 m=27
